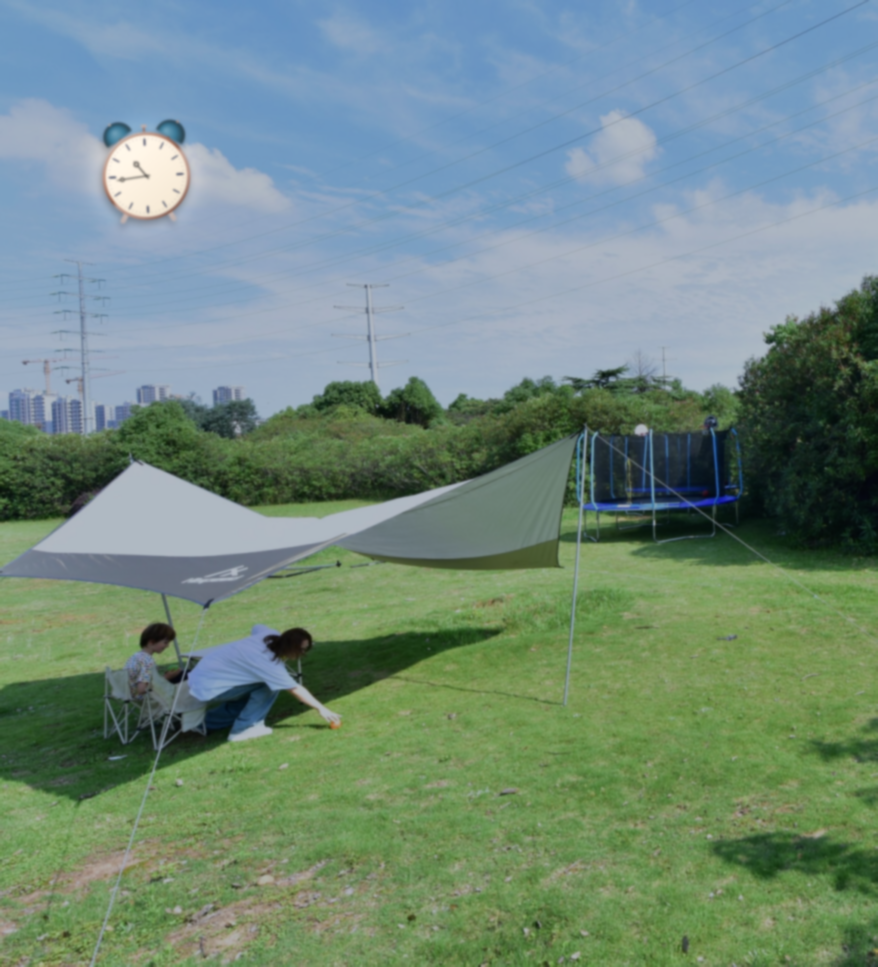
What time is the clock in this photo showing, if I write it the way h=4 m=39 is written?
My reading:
h=10 m=44
